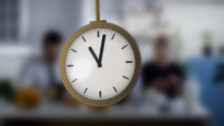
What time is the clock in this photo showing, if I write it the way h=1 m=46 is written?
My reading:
h=11 m=2
